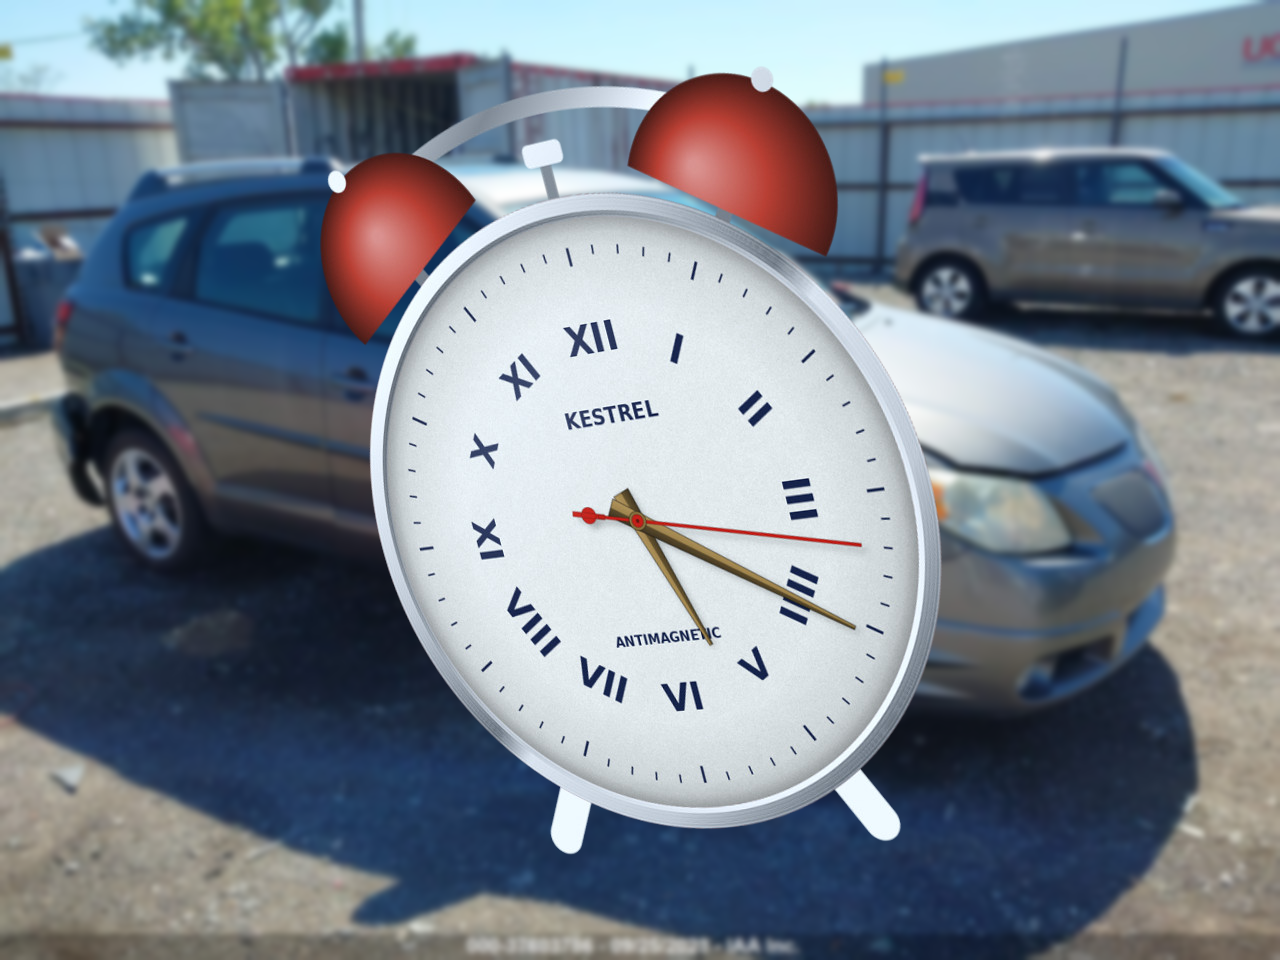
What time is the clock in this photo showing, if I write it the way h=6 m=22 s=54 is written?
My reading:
h=5 m=20 s=17
